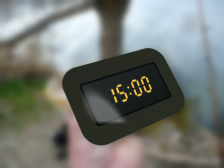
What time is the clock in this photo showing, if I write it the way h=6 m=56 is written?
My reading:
h=15 m=0
